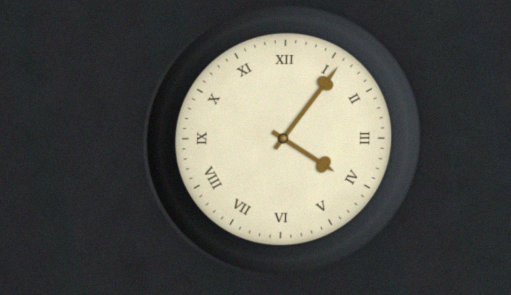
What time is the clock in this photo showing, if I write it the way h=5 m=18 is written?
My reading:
h=4 m=6
